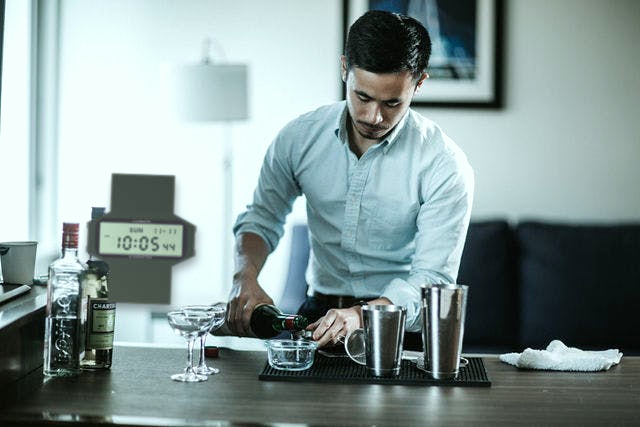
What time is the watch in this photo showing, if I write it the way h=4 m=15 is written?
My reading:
h=10 m=5
